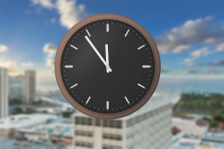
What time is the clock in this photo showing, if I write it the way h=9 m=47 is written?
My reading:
h=11 m=54
